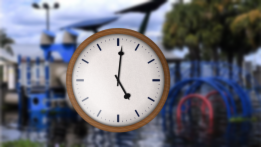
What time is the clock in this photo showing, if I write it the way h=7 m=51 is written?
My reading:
h=5 m=1
